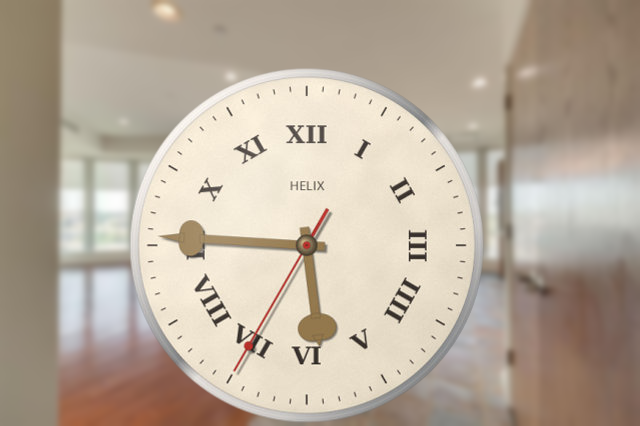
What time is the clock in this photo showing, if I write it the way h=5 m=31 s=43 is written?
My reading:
h=5 m=45 s=35
